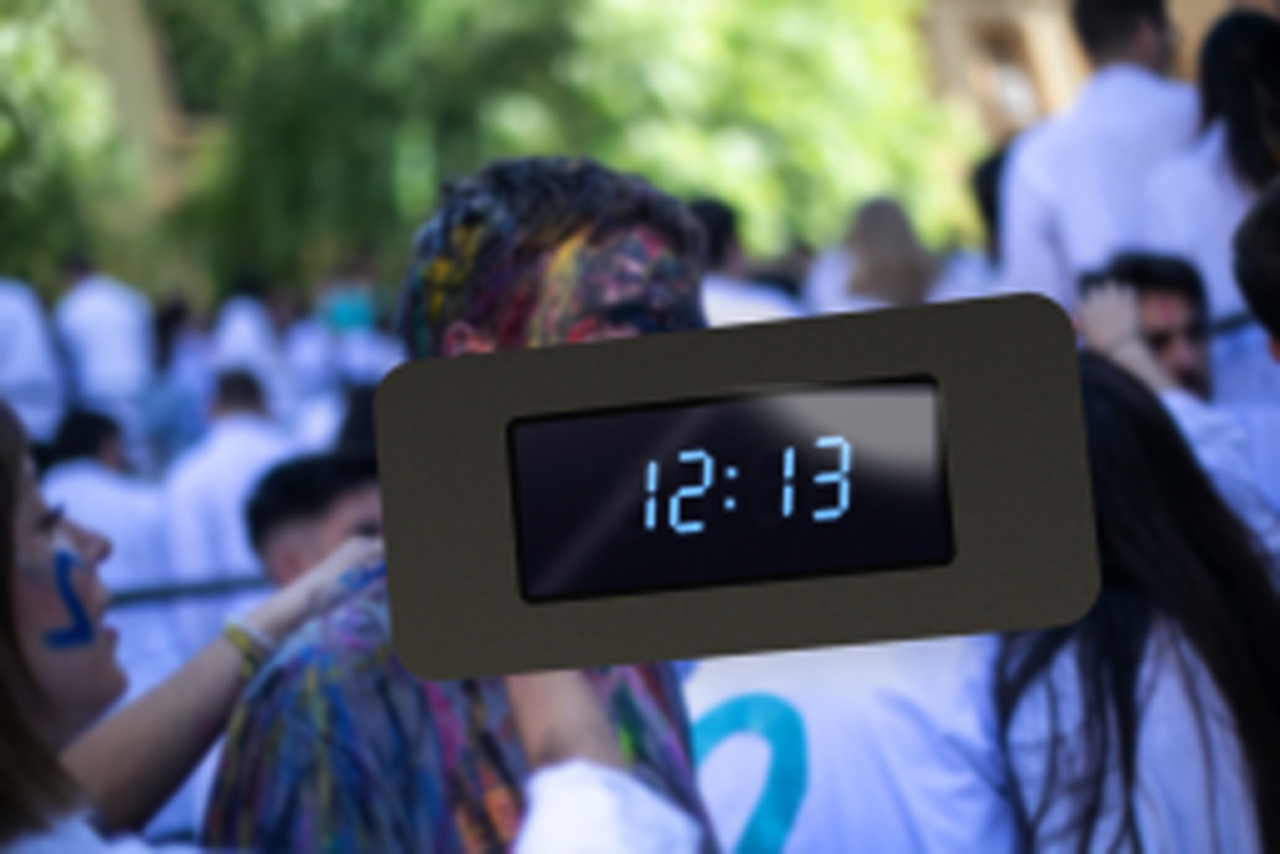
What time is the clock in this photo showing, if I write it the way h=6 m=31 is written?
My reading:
h=12 m=13
